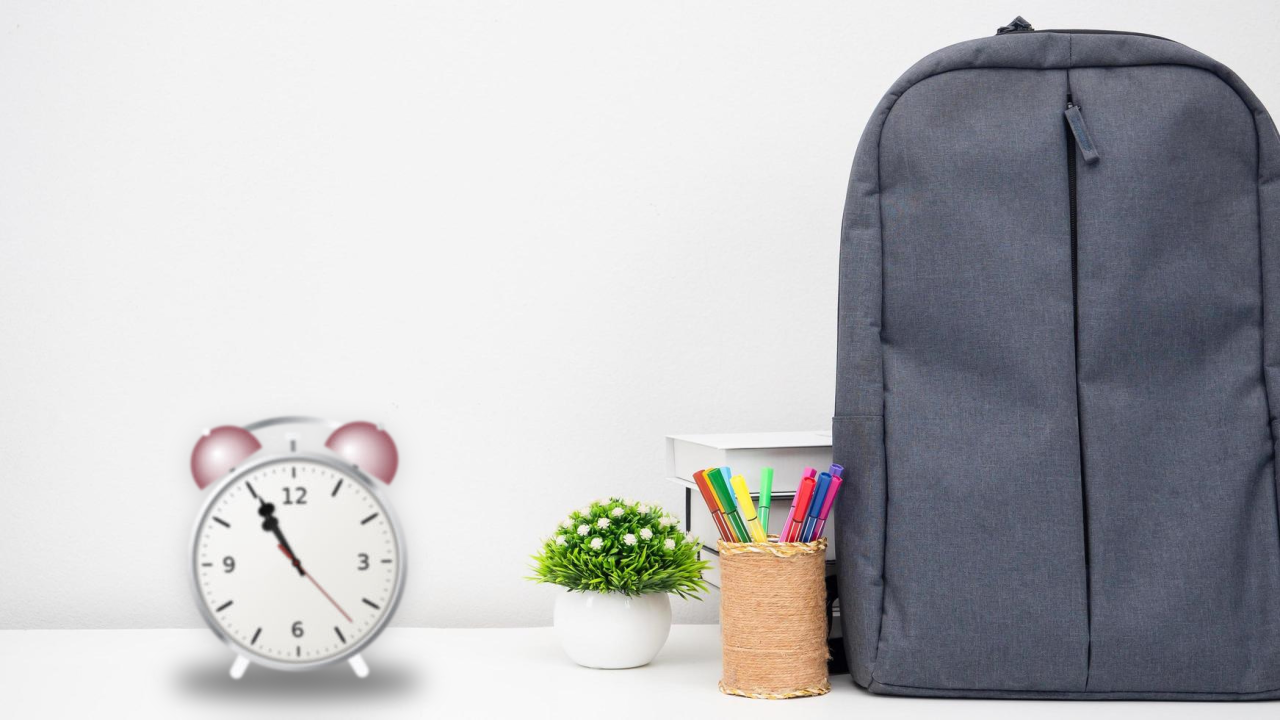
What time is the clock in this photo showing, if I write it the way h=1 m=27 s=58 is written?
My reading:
h=10 m=55 s=23
